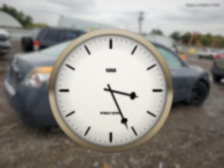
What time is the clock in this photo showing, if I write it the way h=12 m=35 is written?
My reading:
h=3 m=26
